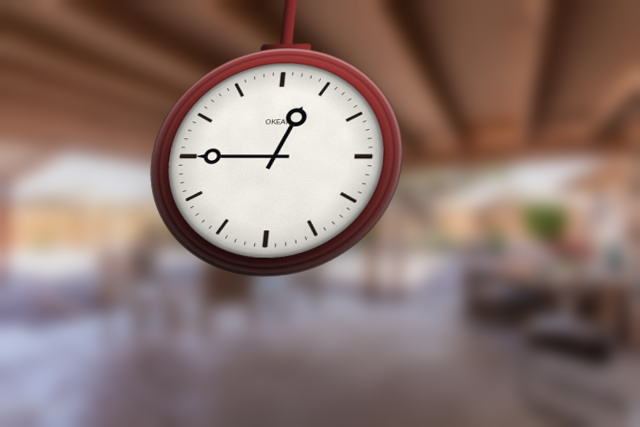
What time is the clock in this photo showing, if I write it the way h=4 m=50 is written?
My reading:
h=12 m=45
